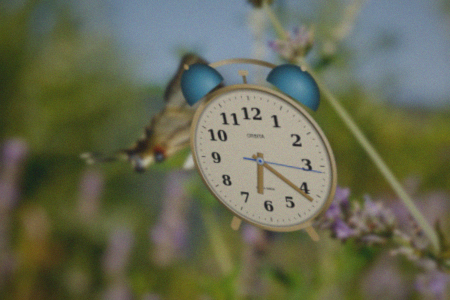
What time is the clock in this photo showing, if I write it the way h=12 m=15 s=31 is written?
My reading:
h=6 m=21 s=16
